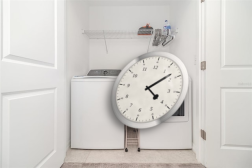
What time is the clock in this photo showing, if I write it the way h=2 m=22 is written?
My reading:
h=4 m=8
